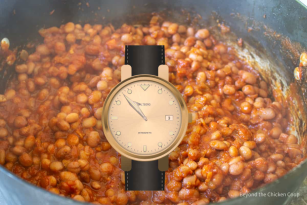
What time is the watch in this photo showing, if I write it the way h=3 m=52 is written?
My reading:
h=10 m=53
